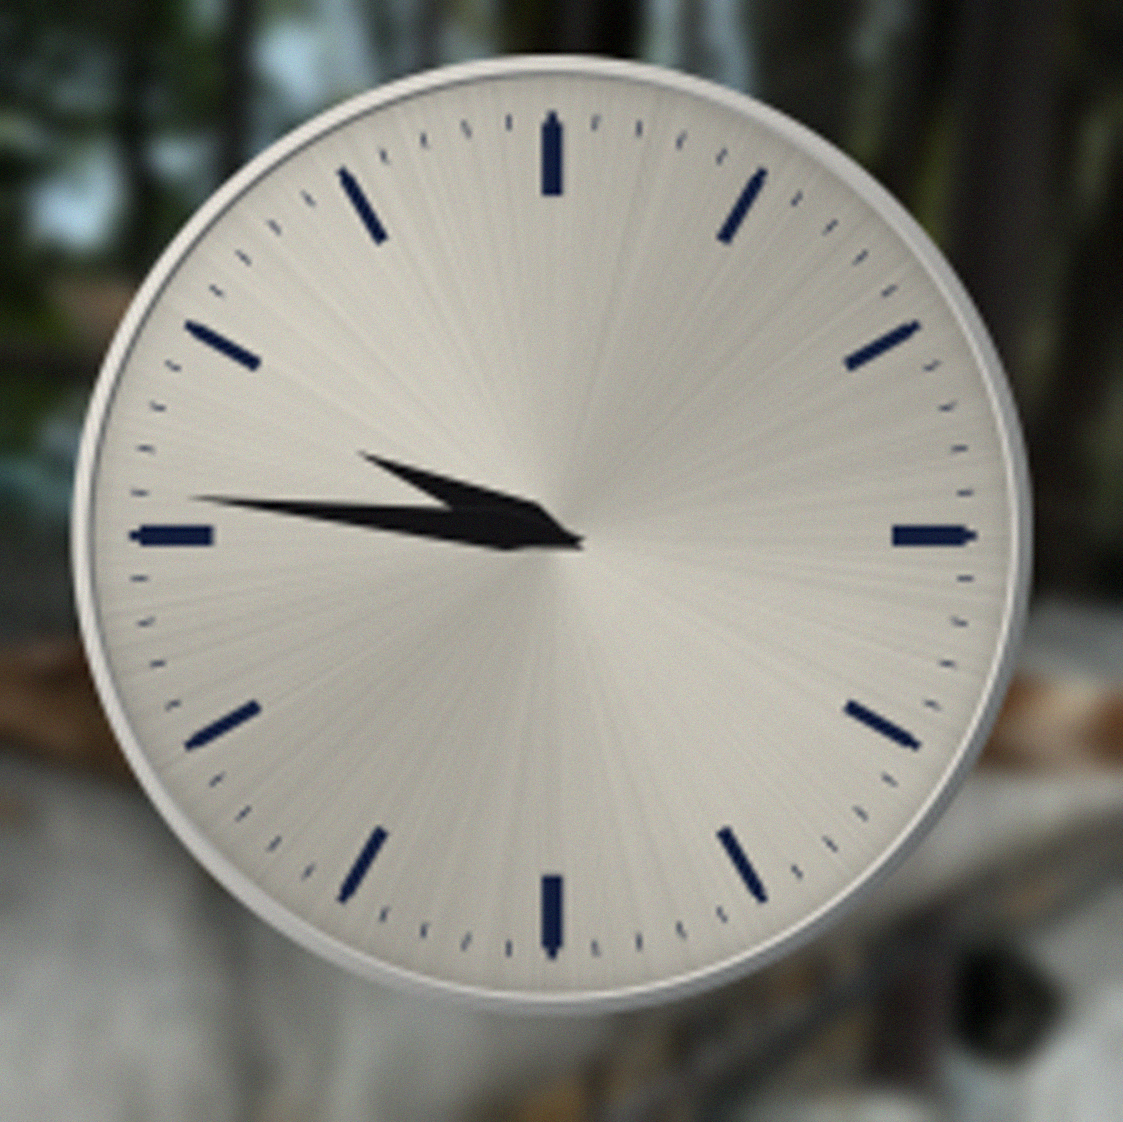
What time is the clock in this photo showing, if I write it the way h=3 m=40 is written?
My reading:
h=9 m=46
